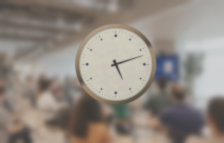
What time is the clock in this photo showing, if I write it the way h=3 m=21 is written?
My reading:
h=5 m=12
